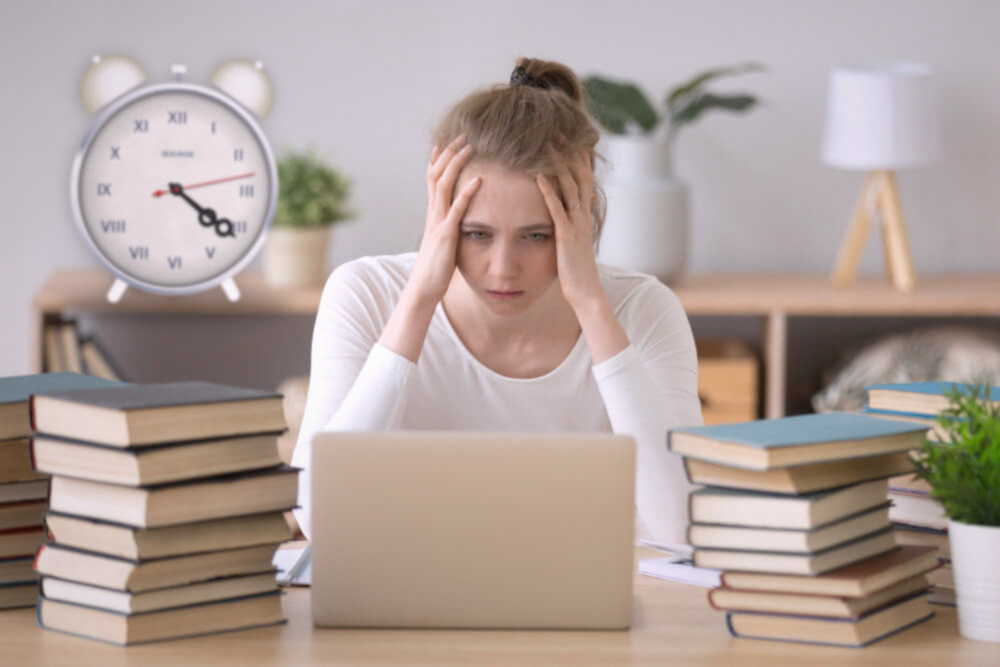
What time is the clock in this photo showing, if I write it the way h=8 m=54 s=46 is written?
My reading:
h=4 m=21 s=13
